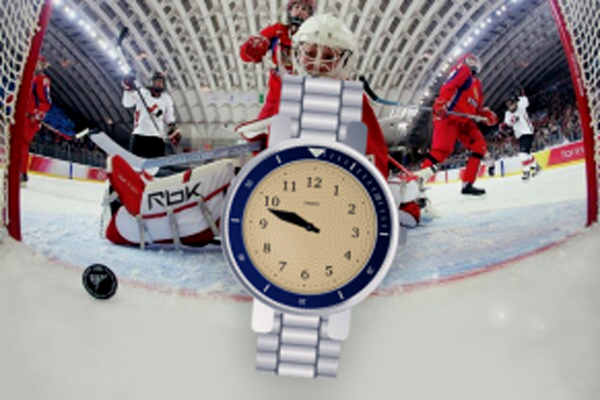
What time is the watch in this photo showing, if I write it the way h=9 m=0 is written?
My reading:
h=9 m=48
